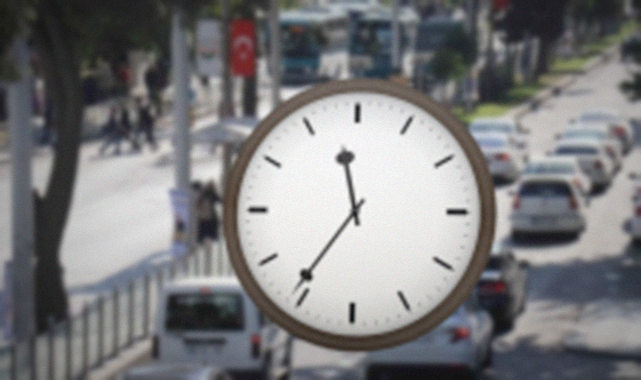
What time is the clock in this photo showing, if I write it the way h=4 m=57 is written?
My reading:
h=11 m=36
